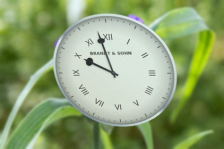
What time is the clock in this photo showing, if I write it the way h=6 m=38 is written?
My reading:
h=9 m=58
